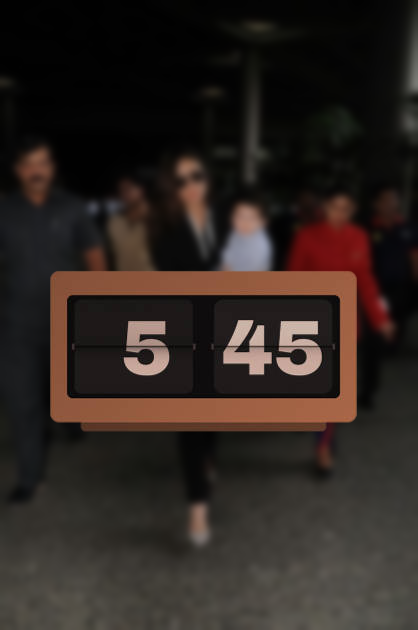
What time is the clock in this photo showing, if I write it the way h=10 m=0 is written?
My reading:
h=5 m=45
